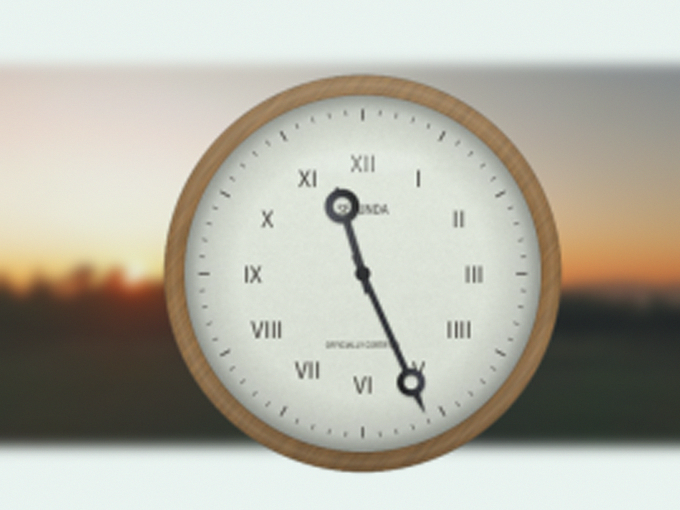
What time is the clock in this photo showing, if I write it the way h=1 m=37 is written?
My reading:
h=11 m=26
